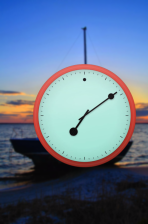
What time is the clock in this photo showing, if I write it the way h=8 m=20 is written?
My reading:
h=7 m=9
